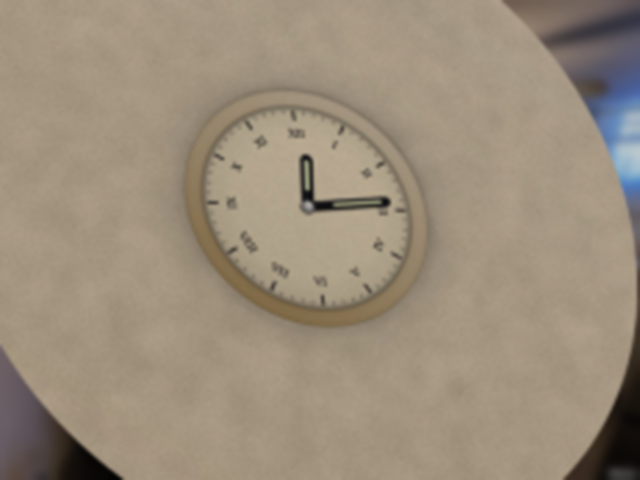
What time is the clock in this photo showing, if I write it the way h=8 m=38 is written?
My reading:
h=12 m=14
